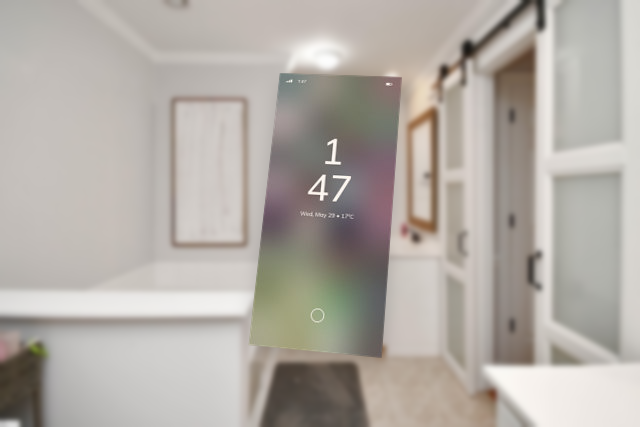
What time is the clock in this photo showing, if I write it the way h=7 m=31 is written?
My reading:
h=1 m=47
